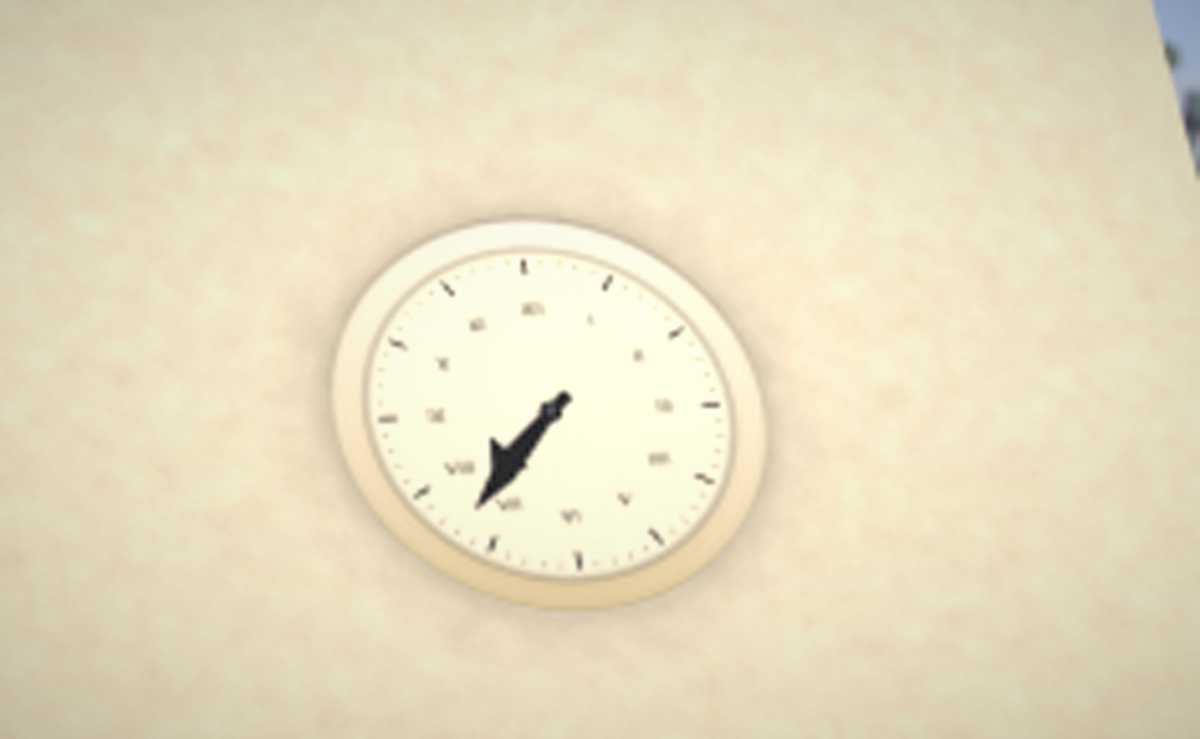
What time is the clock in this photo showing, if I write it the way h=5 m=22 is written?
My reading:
h=7 m=37
